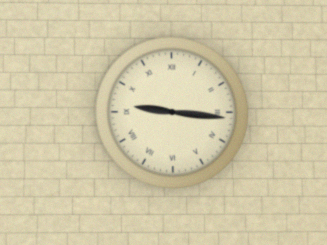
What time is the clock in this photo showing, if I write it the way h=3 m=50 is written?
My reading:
h=9 m=16
